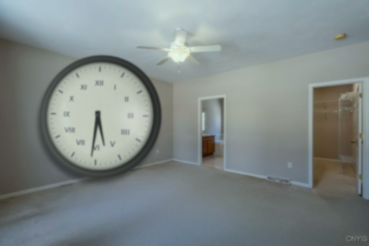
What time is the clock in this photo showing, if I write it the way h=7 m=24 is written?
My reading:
h=5 m=31
